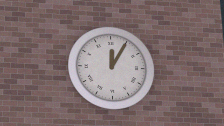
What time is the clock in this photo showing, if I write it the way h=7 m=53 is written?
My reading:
h=12 m=5
